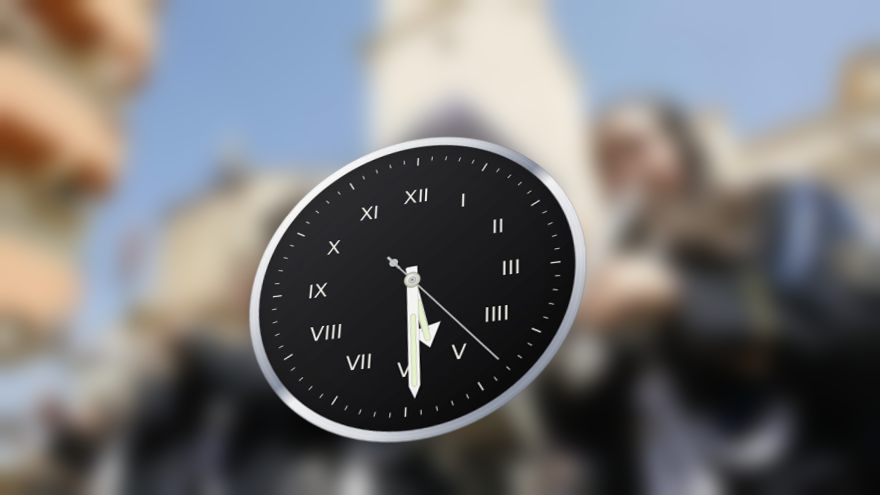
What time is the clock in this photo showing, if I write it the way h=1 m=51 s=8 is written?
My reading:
h=5 m=29 s=23
